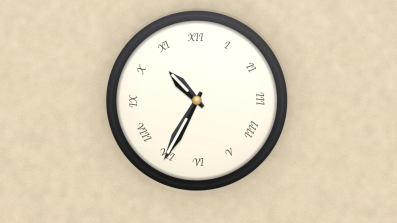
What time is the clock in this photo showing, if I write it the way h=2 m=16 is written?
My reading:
h=10 m=35
